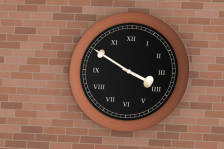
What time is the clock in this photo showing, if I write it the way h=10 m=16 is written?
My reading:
h=3 m=50
